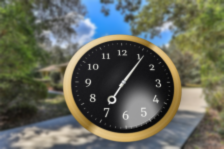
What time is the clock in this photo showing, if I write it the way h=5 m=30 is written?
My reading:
h=7 m=6
